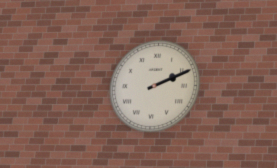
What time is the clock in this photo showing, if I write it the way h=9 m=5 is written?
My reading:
h=2 m=11
